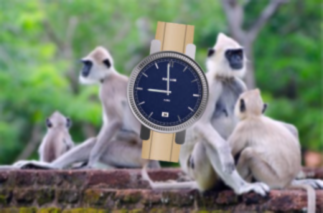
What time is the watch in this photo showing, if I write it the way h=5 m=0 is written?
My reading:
h=8 m=59
